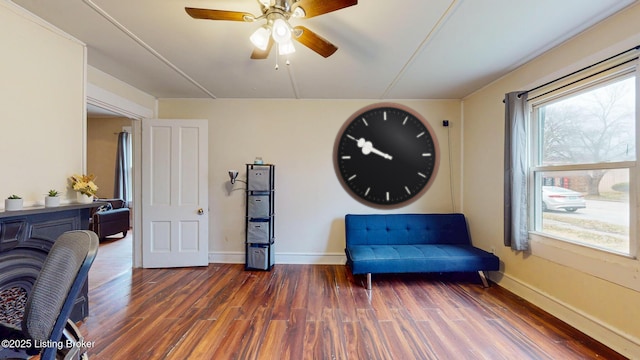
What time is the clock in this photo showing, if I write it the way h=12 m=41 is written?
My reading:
h=9 m=50
